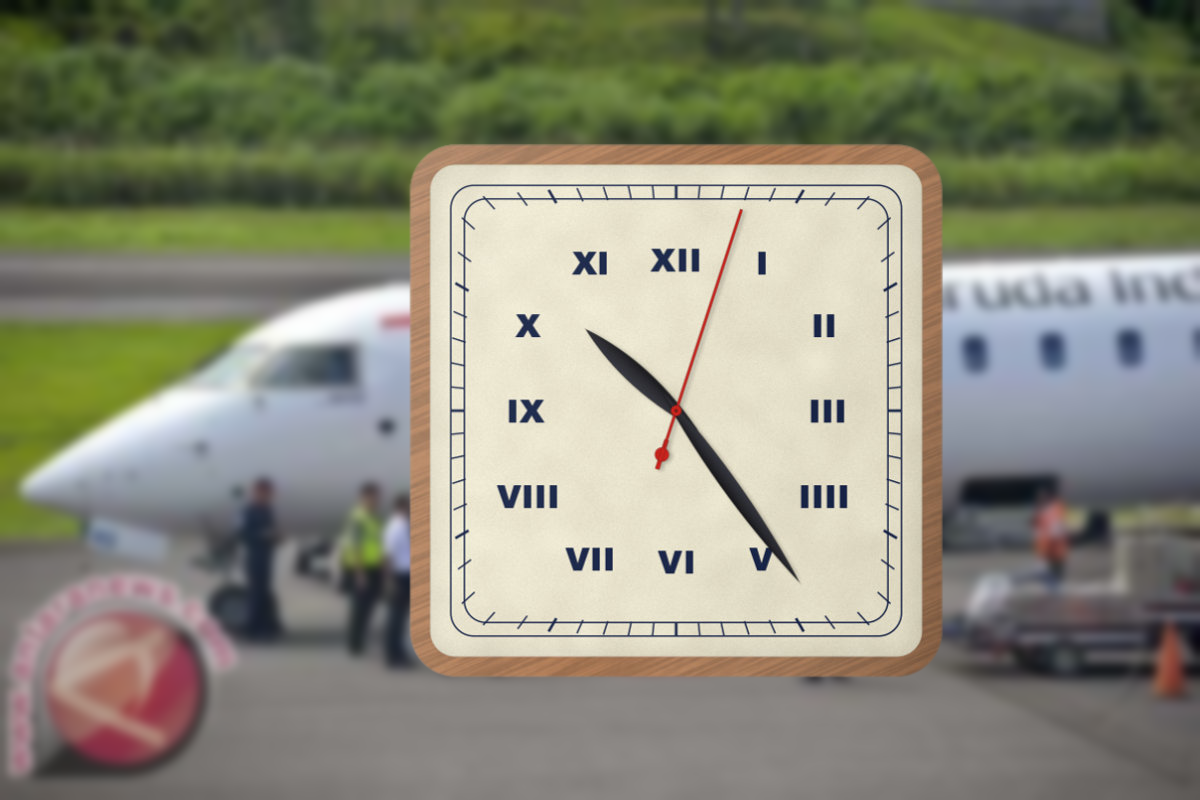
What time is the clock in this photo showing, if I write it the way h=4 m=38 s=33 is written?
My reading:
h=10 m=24 s=3
